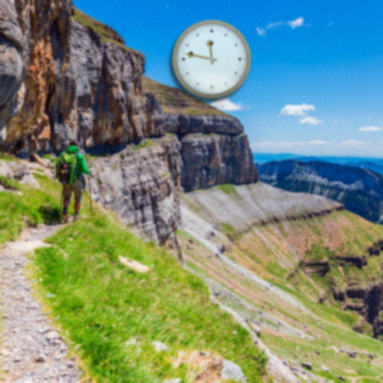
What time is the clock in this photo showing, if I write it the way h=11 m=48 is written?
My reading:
h=11 m=47
